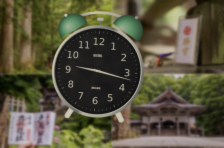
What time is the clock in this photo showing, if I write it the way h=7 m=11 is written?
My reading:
h=9 m=17
